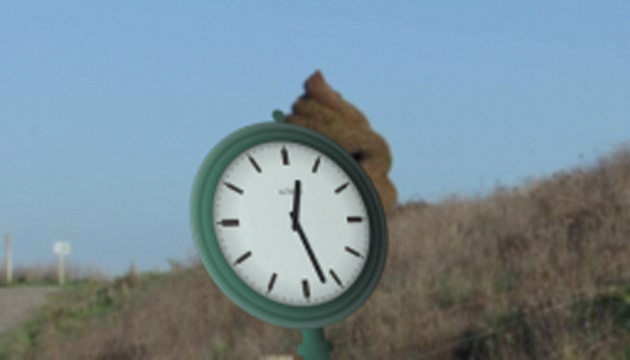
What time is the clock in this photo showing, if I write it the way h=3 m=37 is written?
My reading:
h=12 m=27
